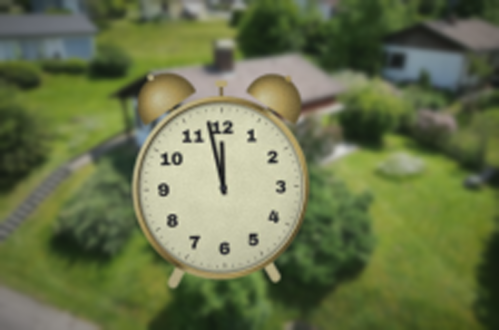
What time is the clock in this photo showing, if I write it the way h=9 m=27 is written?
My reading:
h=11 m=58
